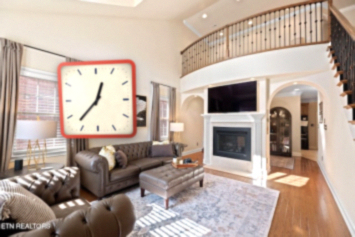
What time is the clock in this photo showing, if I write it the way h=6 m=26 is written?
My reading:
h=12 m=37
